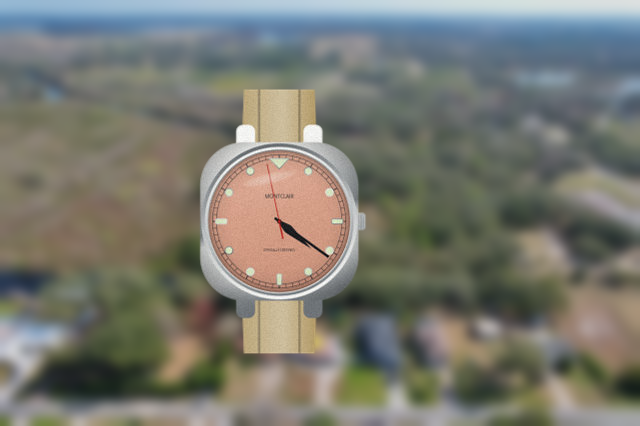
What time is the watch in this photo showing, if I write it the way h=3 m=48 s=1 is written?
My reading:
h=4 m=20 s=58
